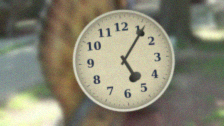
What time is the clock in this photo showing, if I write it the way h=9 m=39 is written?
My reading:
h=5 m=6
